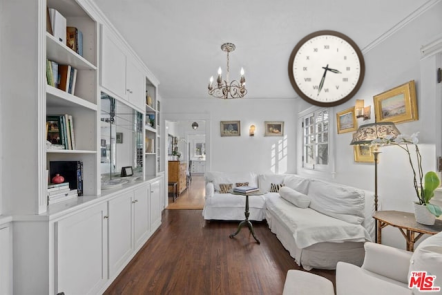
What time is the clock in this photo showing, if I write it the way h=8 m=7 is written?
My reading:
h=3 m=33
